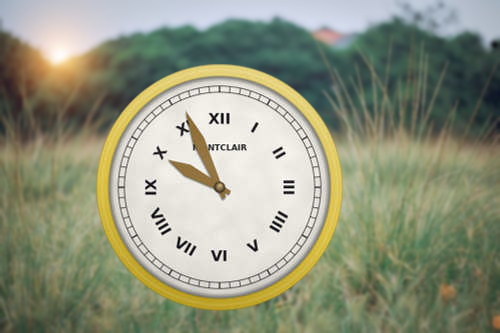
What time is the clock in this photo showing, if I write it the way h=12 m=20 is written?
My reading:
h=9 m=56
